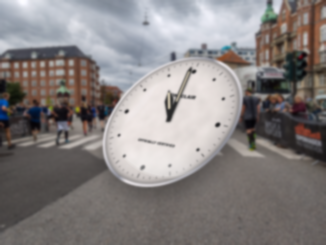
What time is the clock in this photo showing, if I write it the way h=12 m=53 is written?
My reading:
h=10 m=59
